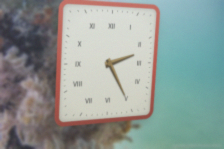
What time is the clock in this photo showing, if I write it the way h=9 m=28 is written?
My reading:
h=2 m=25
